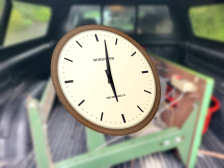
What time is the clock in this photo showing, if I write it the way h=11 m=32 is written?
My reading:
h=6 m=2
